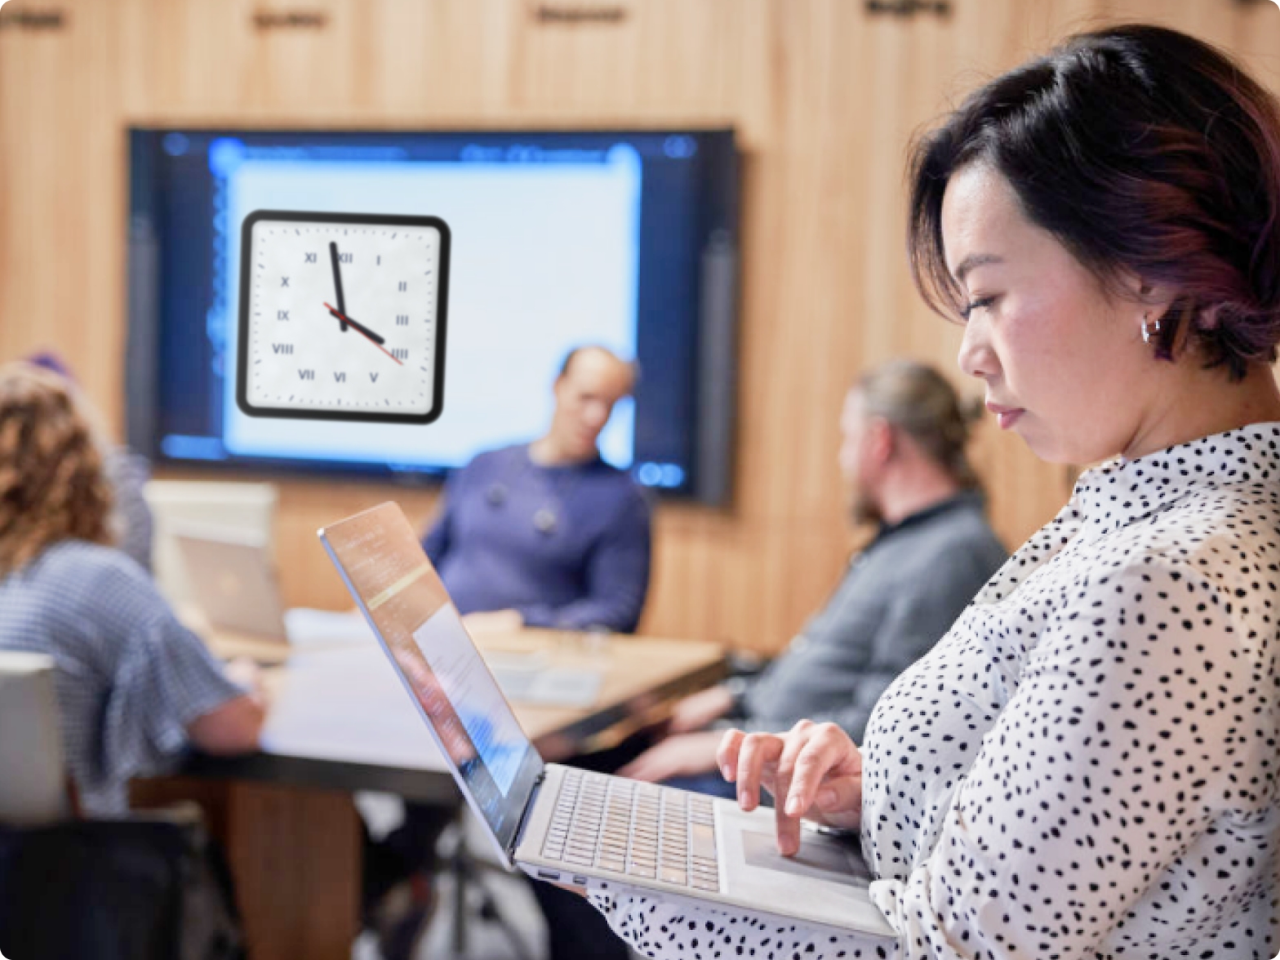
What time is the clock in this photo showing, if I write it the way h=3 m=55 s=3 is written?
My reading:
h=3 m=58 s=21
